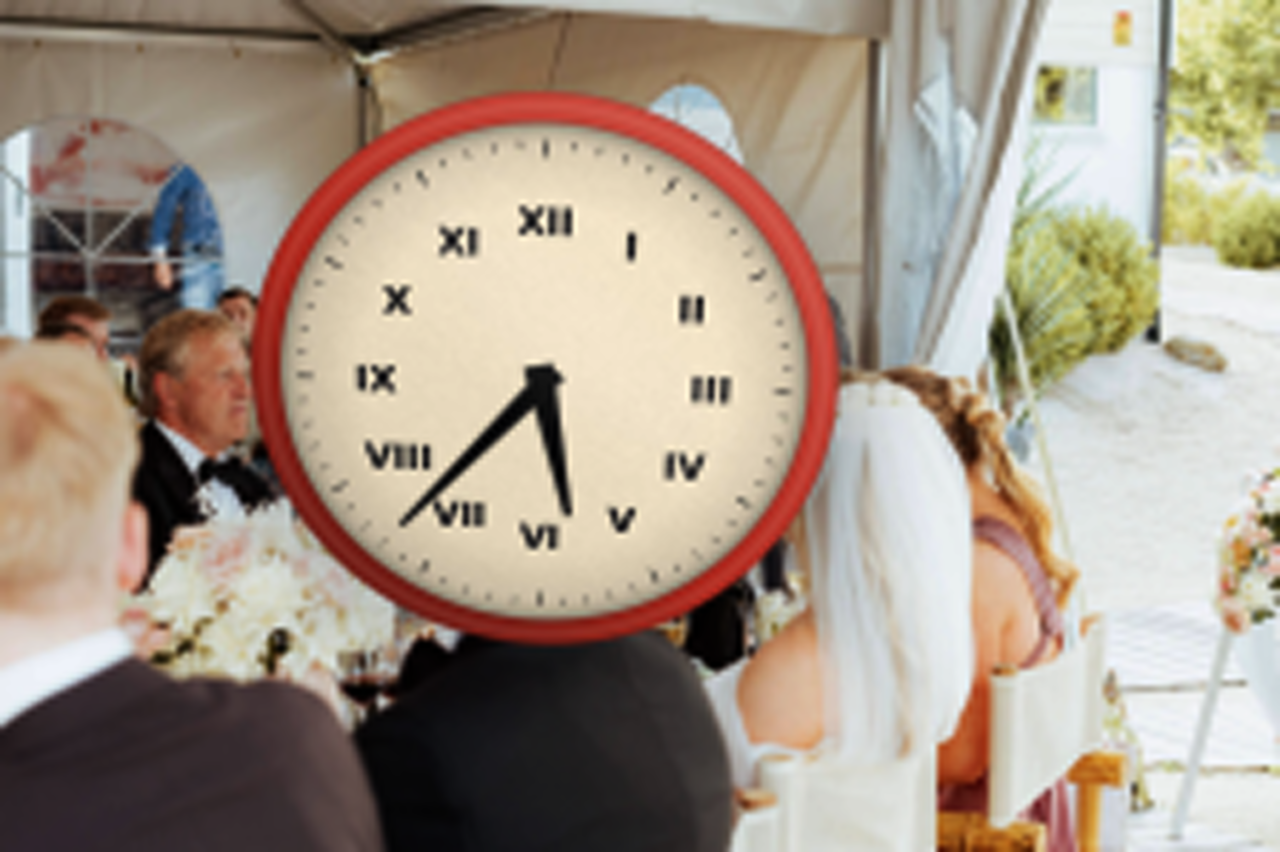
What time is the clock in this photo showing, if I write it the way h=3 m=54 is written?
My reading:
h=5 m=37
